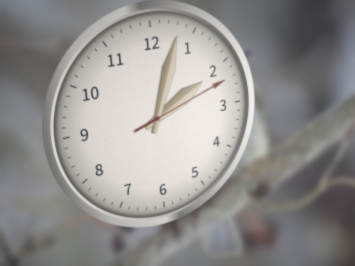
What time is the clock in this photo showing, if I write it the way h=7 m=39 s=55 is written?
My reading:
h=2 m=3 s=12
